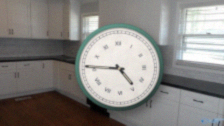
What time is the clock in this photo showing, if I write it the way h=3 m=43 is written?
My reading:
h=4 m=46
